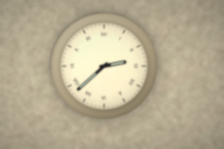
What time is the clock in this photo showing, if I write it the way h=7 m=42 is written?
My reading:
h=2 m=38
